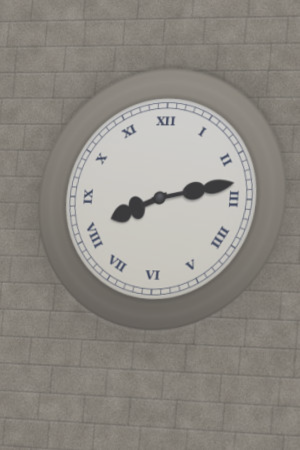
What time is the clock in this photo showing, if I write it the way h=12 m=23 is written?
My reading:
h=8 m=13
